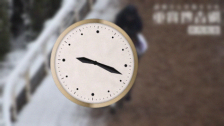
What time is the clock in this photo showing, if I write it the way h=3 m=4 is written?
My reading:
h=9 m=18
